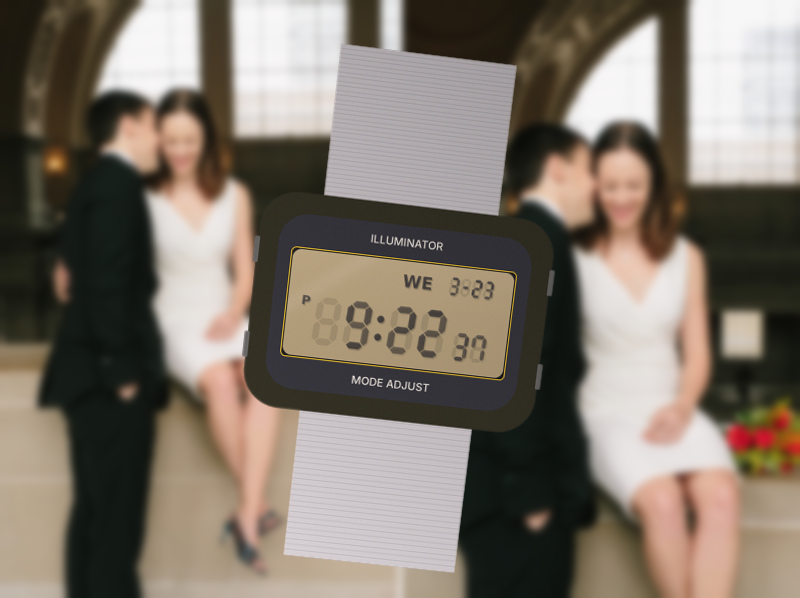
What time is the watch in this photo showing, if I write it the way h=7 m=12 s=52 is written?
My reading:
h=9 m=22 s=37
